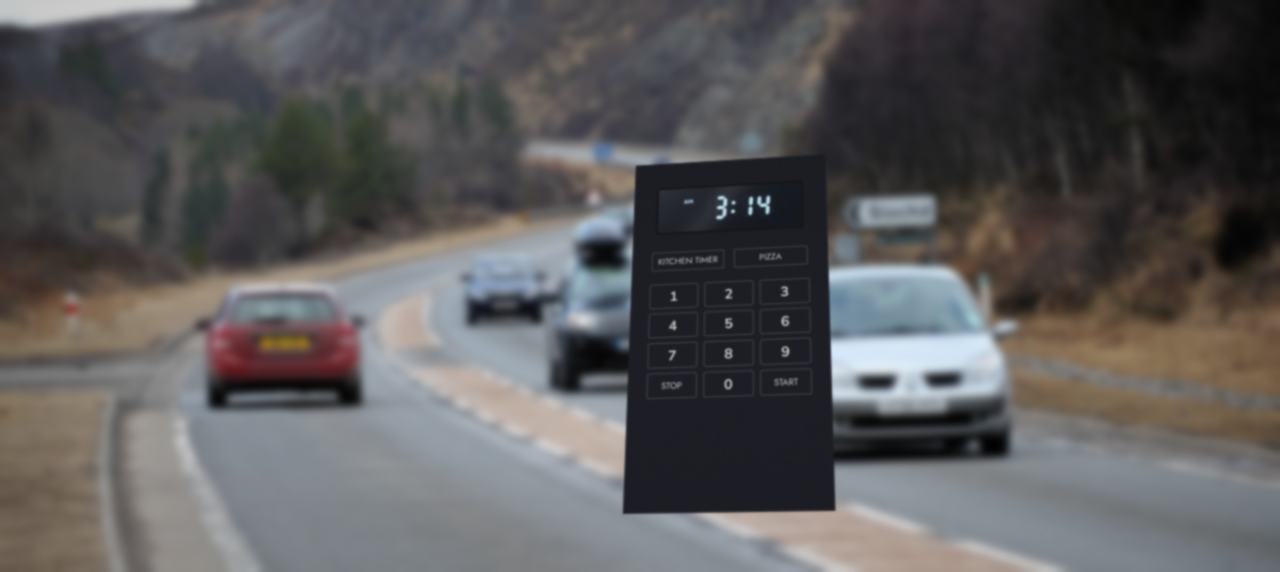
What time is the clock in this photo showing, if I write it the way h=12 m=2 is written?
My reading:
h=3 m=14
